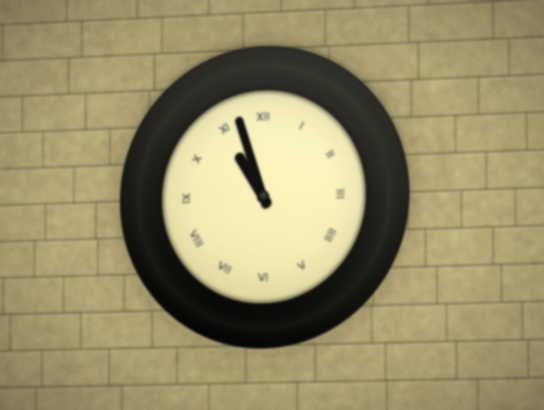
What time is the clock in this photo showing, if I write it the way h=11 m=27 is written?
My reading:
h=10 m=57
